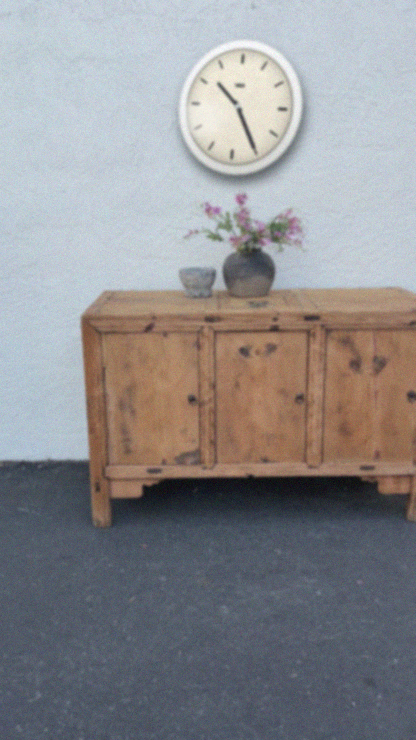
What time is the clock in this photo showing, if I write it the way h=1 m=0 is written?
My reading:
h=10 m=25
